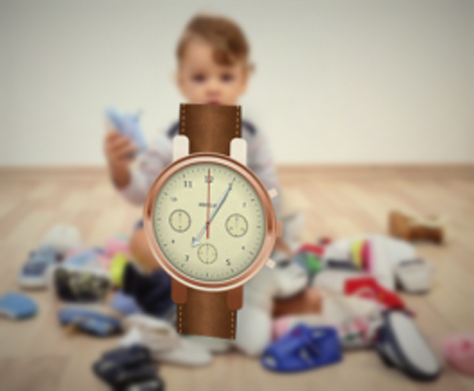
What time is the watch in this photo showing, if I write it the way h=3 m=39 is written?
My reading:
h=7 m=5
